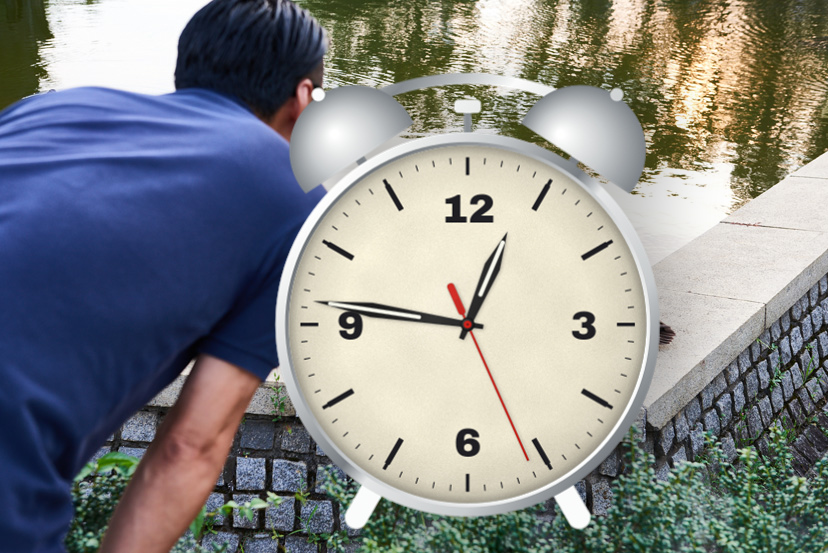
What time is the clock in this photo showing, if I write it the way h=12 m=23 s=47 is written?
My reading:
h=12 m=46 s=26
